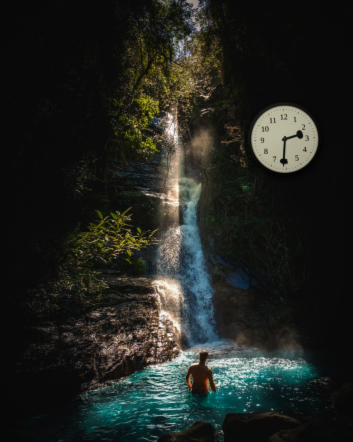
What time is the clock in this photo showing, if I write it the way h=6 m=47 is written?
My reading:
h=2 m=31
